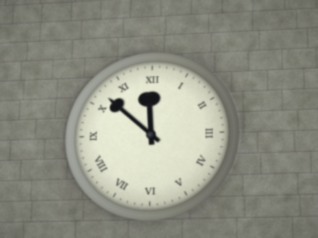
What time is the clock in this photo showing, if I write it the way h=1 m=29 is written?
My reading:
h=11 m=52
